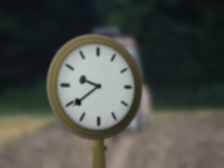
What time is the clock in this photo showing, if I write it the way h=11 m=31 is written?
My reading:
h=9 m=39
